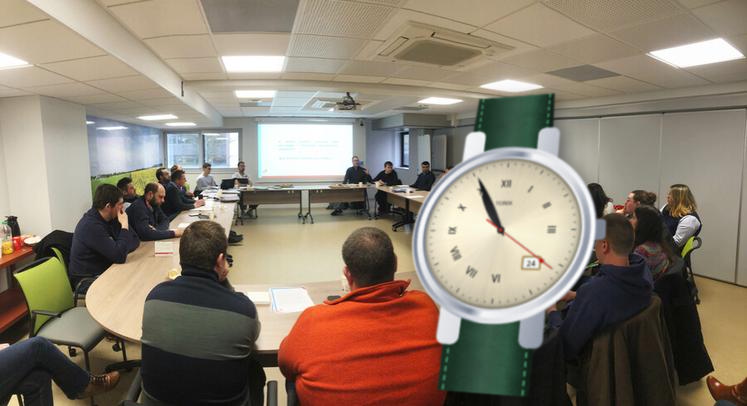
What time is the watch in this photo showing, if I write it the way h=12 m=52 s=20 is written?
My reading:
h=10 m=55 s=21
